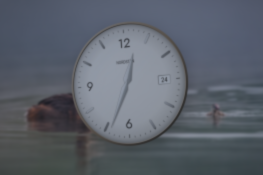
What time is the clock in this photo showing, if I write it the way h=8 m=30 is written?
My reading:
h=12 m=34
